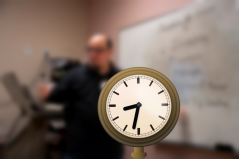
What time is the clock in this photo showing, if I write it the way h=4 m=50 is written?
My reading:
h=8 m=32
